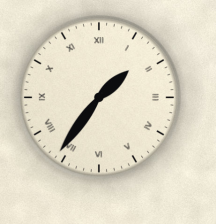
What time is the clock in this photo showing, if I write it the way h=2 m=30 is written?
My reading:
h=1 m=36
